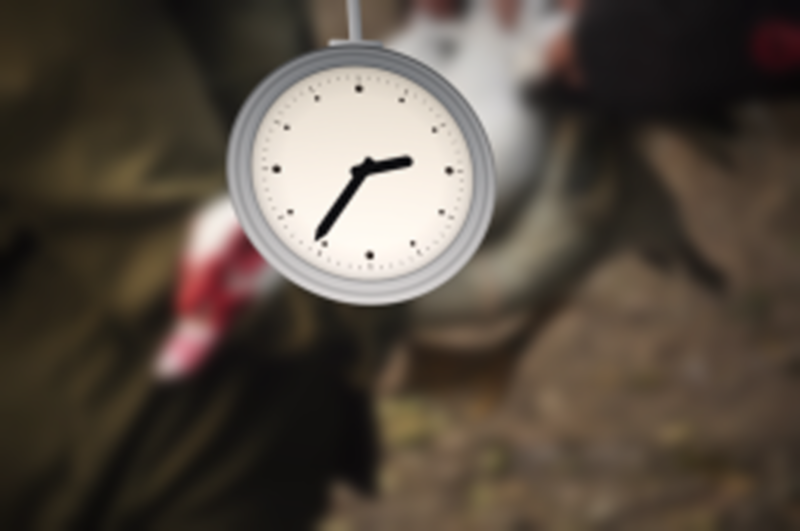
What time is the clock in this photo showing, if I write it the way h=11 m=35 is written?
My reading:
h=2 m=36
